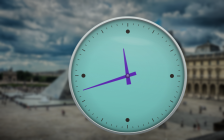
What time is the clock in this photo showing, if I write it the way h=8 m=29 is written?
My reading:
h=11 m=42
